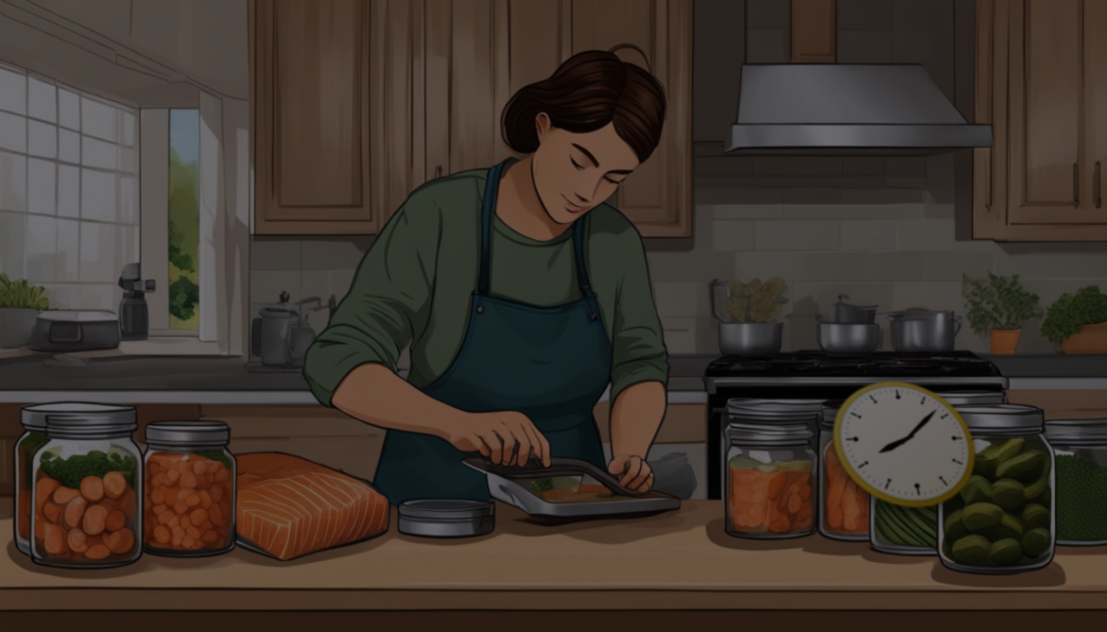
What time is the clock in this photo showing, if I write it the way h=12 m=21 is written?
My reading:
h=8 m=8
